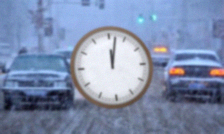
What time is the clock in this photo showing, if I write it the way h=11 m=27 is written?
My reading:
h=12 m=2
